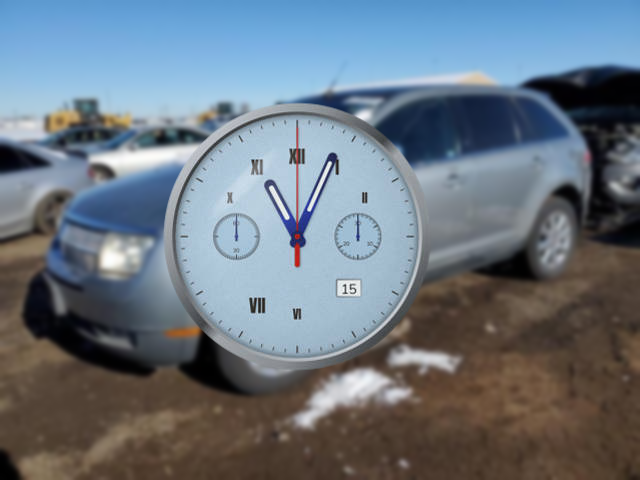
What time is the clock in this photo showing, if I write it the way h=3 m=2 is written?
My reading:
h=11 m=4
